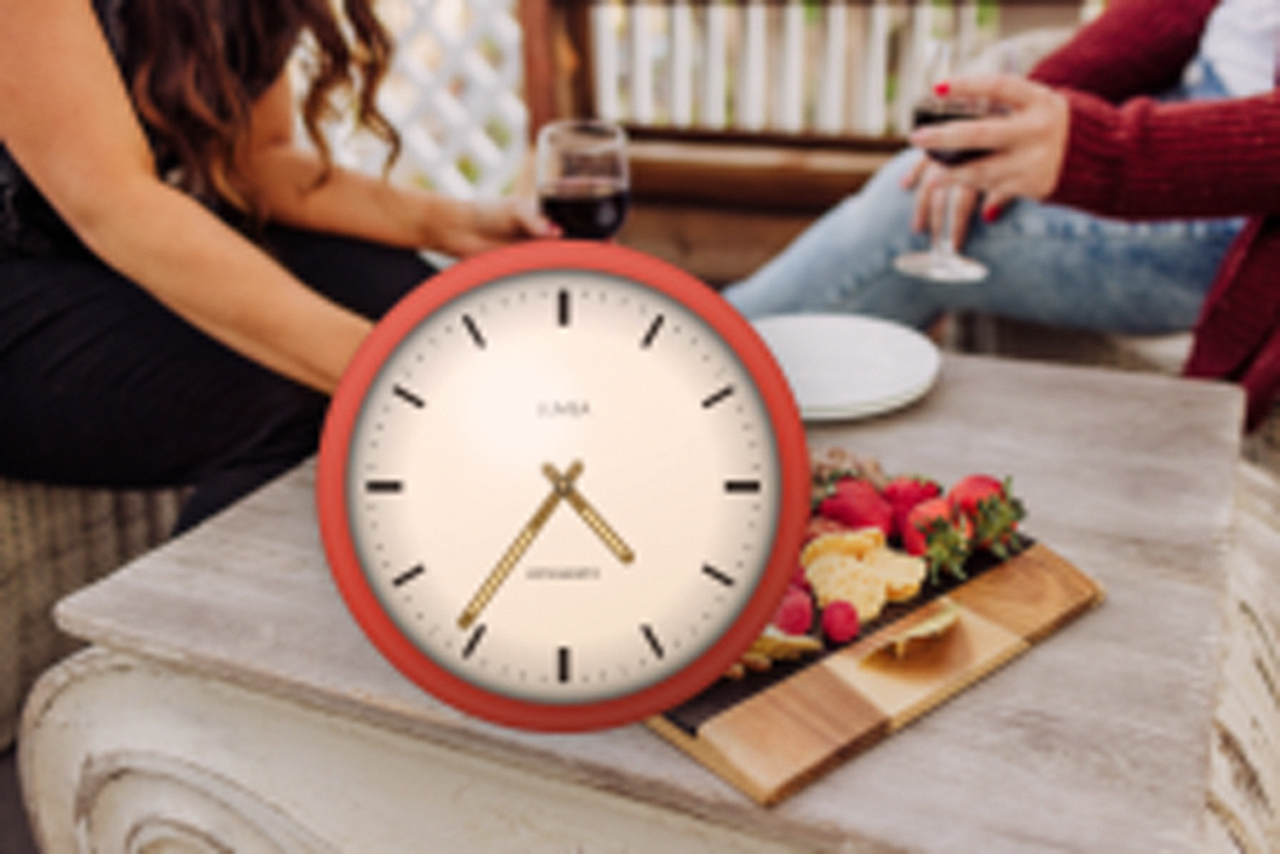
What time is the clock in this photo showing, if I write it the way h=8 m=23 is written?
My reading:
h=4 m=36
